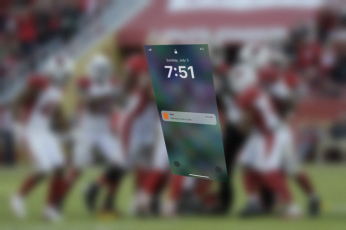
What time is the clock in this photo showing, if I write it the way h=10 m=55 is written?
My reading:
h=7 m=51
